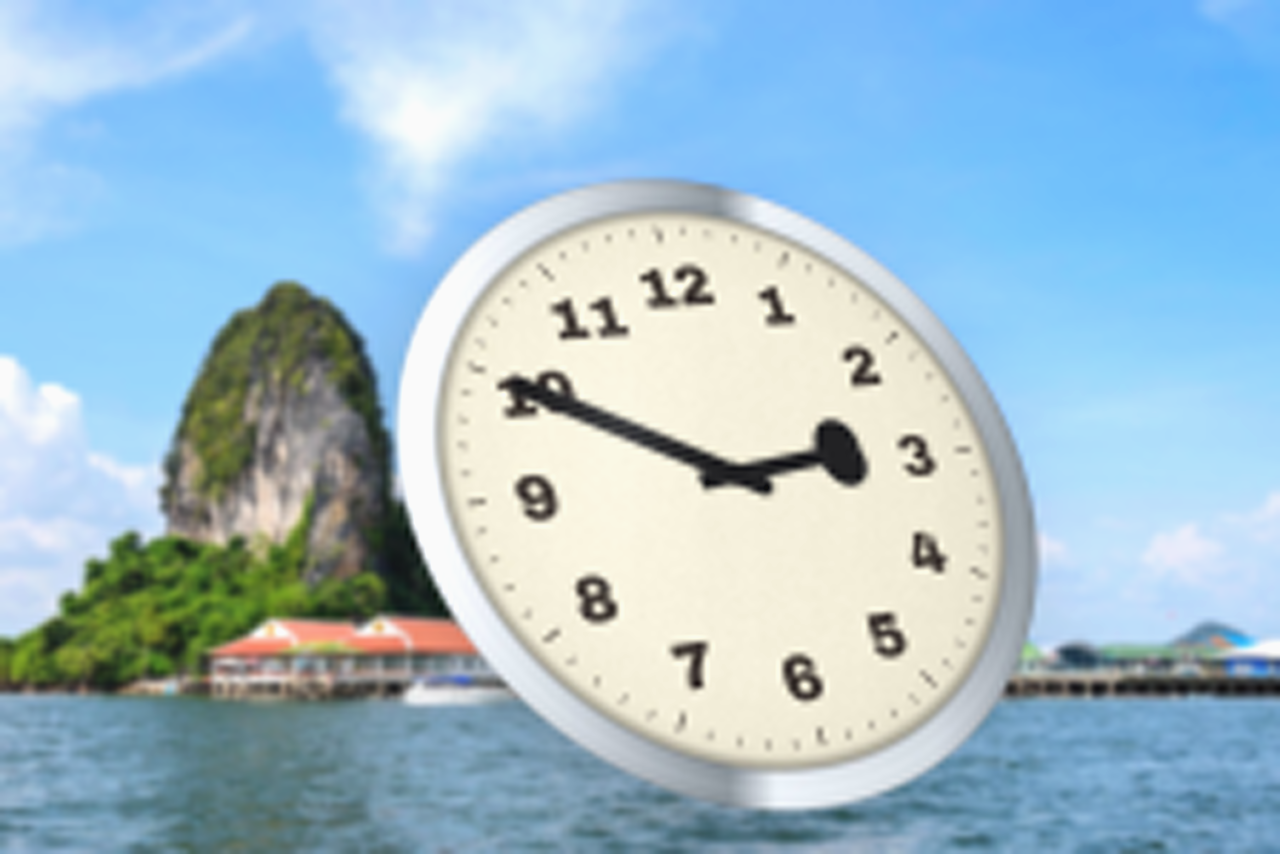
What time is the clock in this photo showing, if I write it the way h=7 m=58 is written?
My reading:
h=2 m=50
